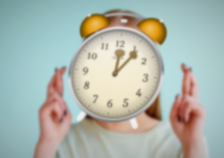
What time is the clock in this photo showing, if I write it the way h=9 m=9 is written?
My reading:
h=12 m=6
